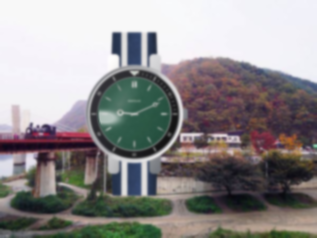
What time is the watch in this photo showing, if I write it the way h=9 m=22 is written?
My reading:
h=9 m=11
